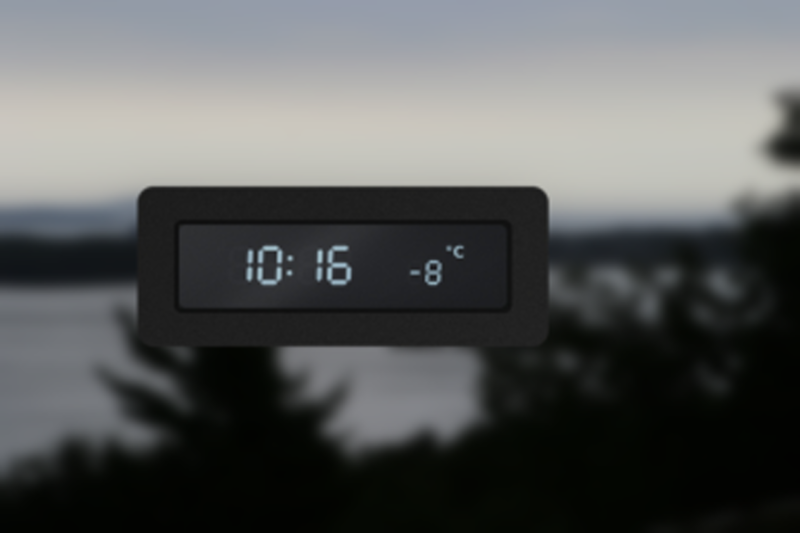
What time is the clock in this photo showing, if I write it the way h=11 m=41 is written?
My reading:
h=10 m=16
